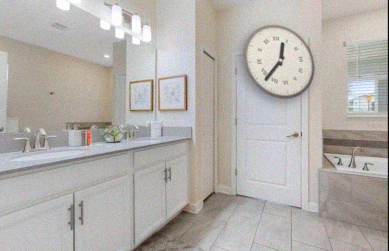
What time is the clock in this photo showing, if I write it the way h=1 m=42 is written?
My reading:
h=12 m=38
